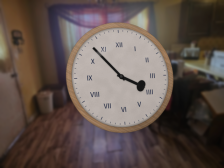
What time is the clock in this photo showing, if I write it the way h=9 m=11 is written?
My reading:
h=3 m=53
